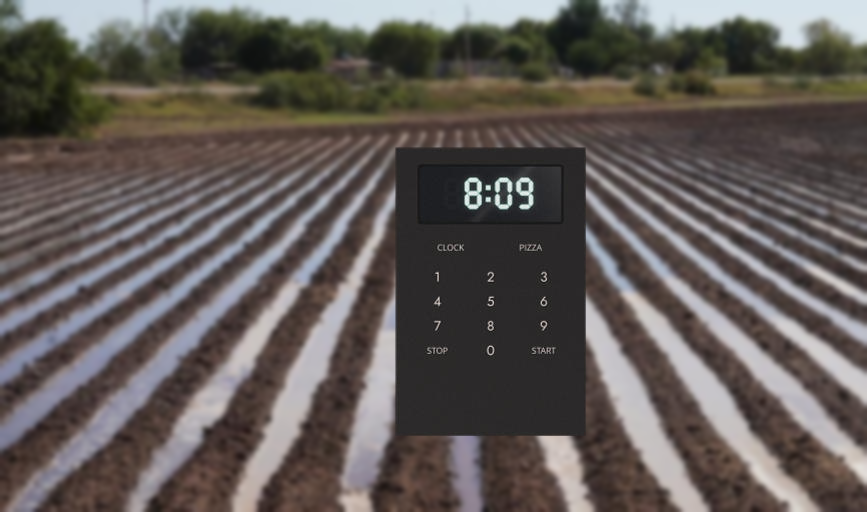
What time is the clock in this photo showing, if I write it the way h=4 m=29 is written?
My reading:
h=8 m=9
